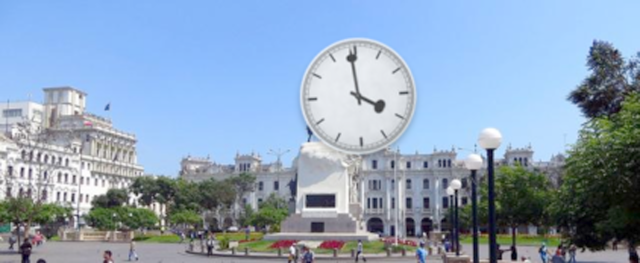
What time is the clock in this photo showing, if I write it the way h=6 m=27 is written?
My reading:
h=3 m=59
